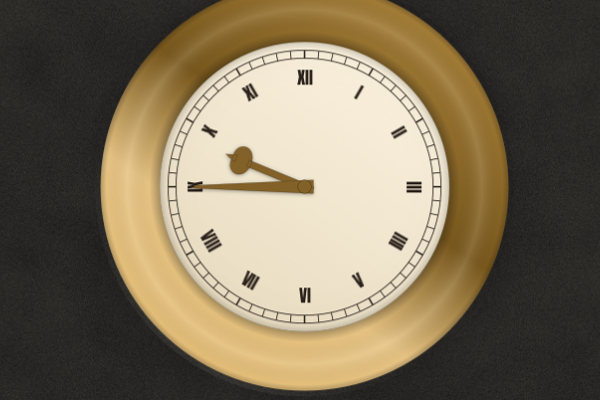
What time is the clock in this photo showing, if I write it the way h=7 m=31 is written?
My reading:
h=9 m=45
